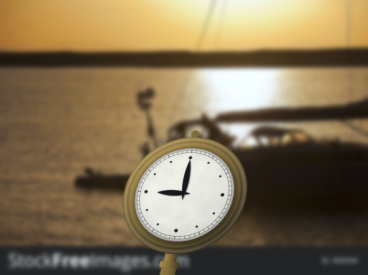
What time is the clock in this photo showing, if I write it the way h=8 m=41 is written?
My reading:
h=9 m=0
